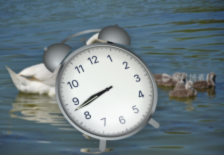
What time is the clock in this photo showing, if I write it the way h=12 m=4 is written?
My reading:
h=8 m=43
